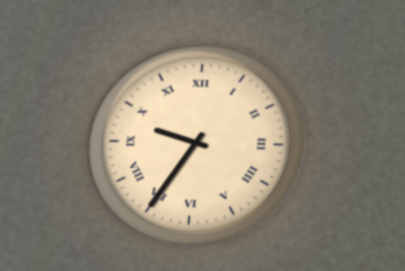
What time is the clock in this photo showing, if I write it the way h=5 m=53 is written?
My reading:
h=9 m=35
